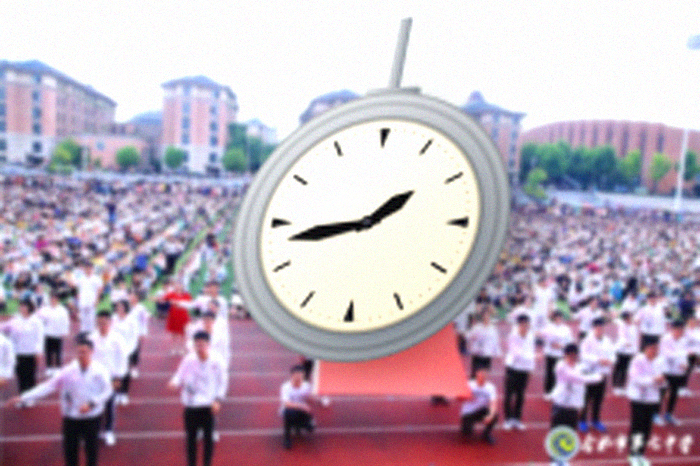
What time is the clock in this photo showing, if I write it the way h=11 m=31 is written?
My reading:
h=1 m=43
